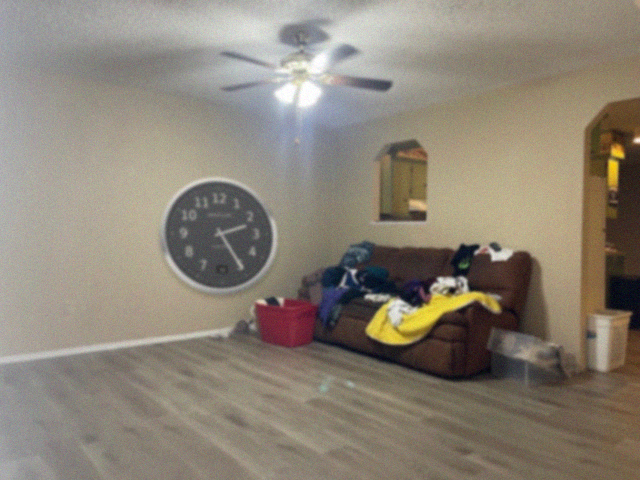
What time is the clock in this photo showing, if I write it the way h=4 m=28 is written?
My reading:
h=2 m=25
